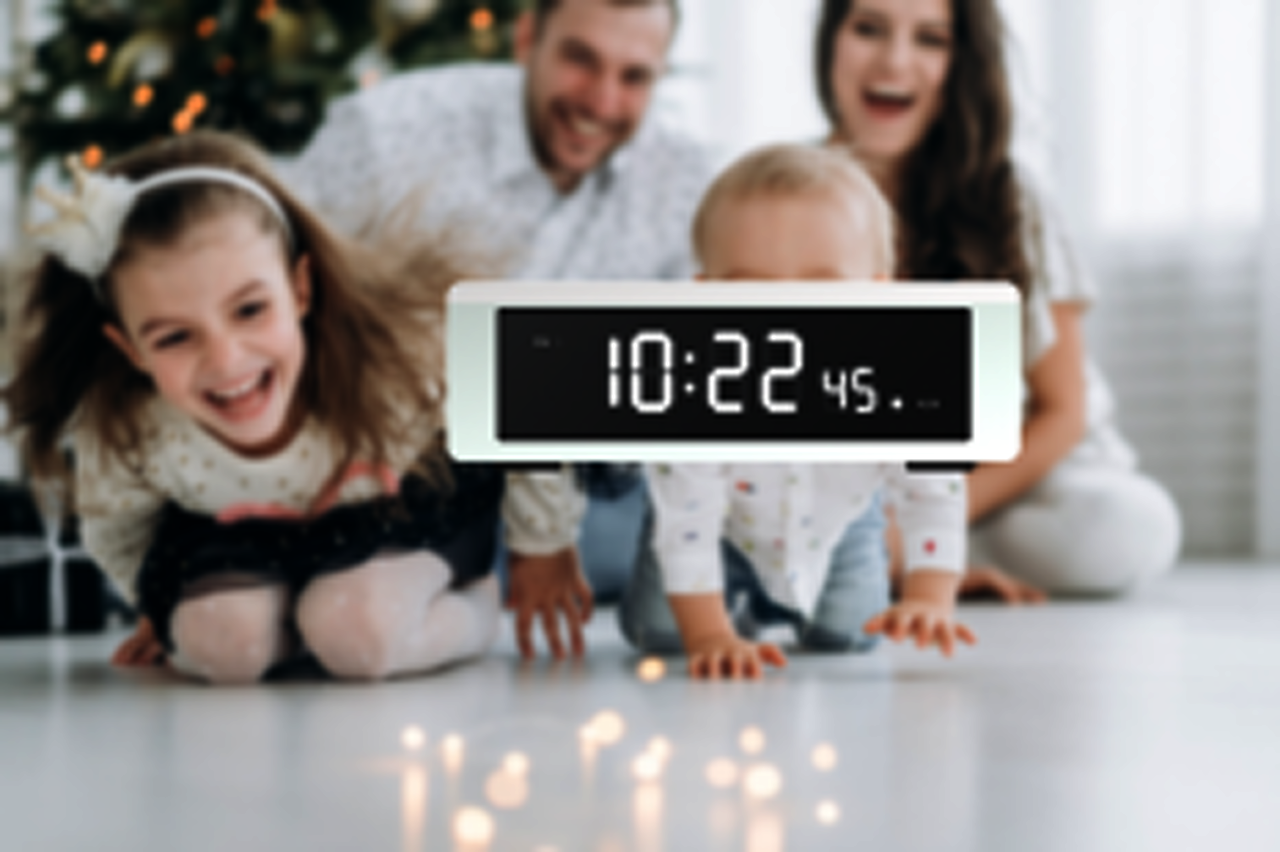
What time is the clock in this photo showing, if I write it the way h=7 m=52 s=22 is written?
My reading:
h=10 m=22 s=45
